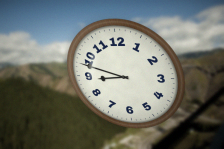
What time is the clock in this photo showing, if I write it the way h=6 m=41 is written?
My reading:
h=8 m=48
